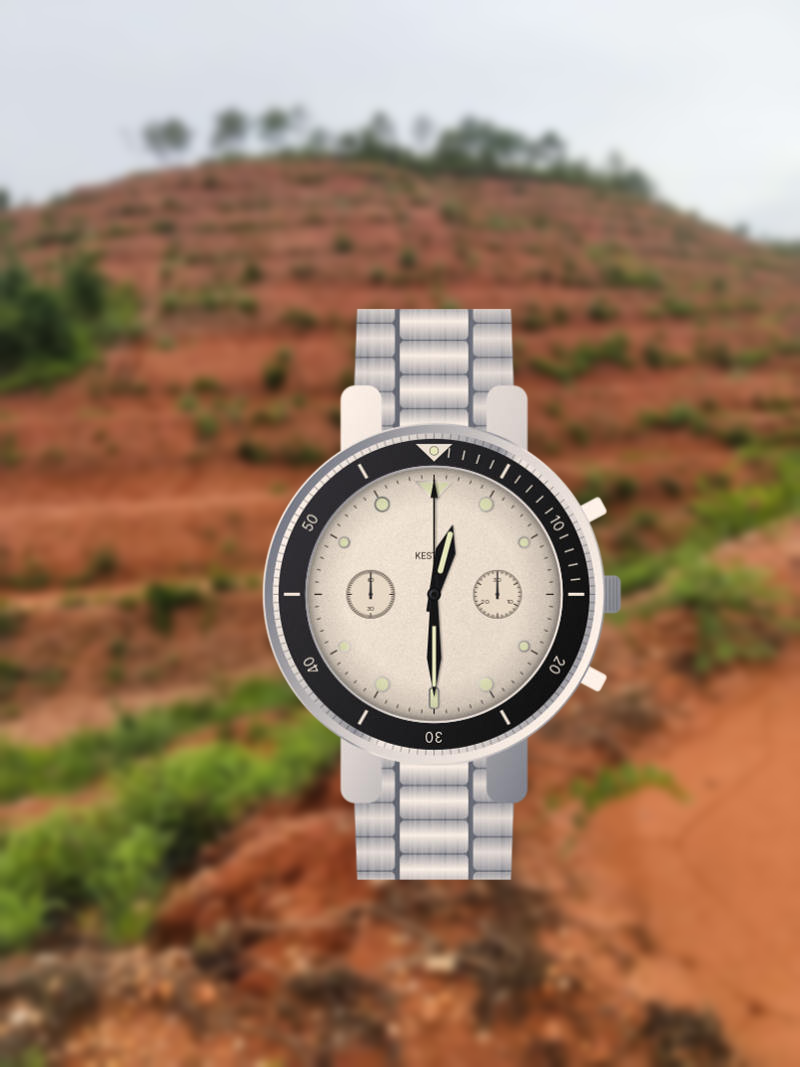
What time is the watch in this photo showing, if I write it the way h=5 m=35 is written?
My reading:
h=12 m=30
